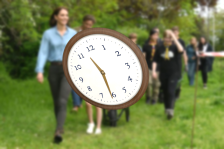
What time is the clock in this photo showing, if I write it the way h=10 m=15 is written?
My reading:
h=11 m=31
